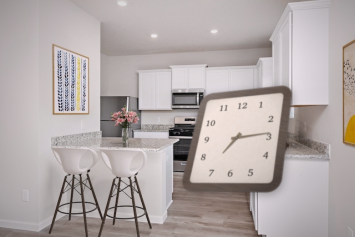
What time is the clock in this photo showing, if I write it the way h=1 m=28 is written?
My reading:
h=7 m=14
